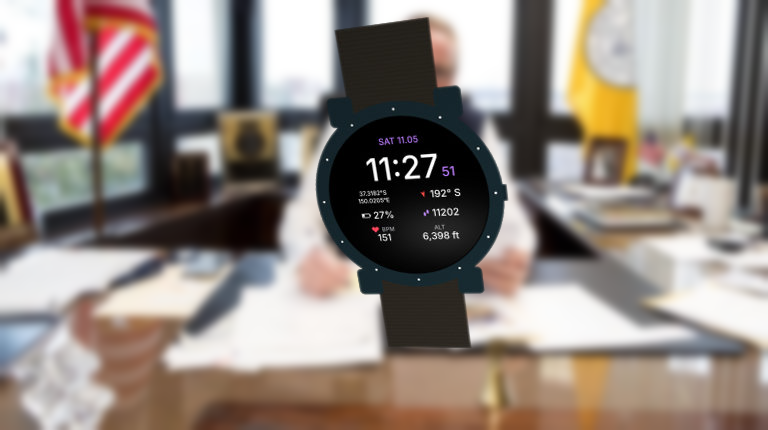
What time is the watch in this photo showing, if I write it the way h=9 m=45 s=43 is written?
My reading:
h=11 m=27 s=51
